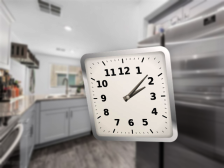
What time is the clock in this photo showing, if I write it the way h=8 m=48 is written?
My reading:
h=2 m=8
